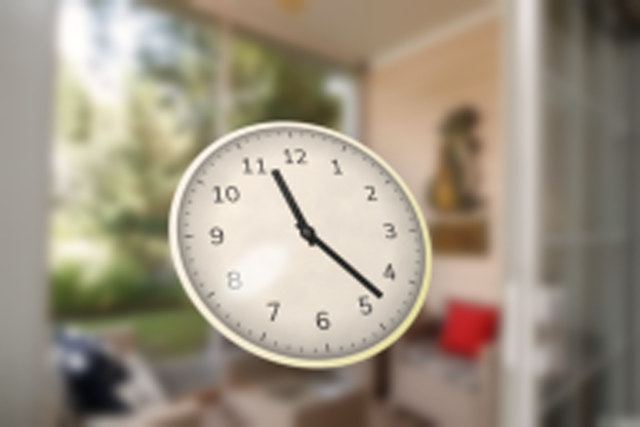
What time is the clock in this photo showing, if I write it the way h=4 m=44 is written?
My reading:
h=11 m=23
